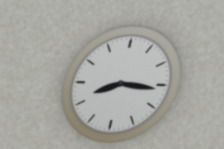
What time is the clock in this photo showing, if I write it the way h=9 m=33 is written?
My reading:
h=8 m=16
